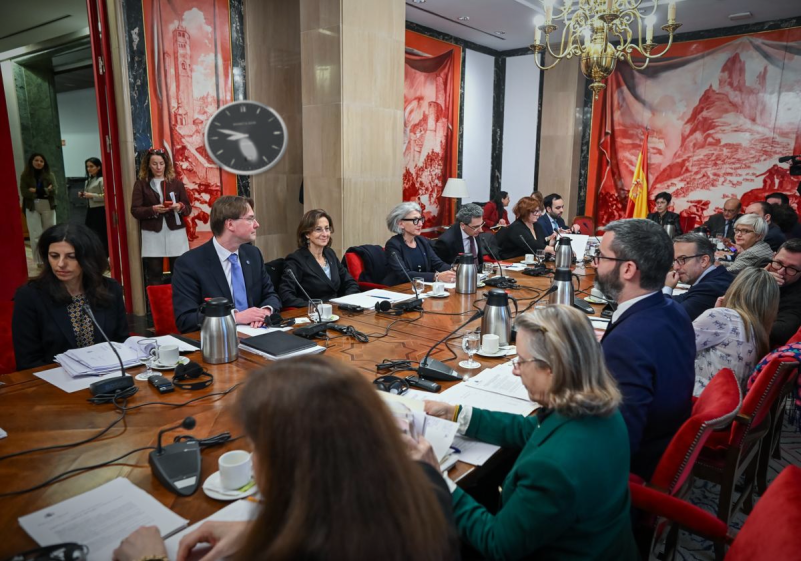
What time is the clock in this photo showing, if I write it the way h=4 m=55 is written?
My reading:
h=8 m=48
